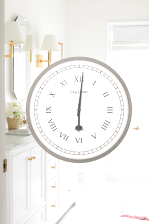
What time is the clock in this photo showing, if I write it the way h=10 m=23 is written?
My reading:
h=6 m=1
